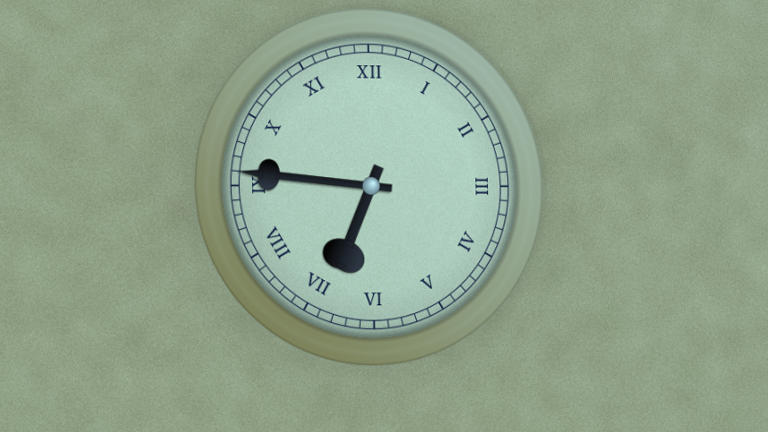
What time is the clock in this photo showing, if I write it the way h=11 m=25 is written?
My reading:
h=6 m=46
